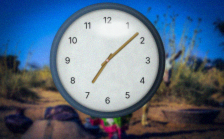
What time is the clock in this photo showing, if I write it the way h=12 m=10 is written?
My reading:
h=7 m=8
